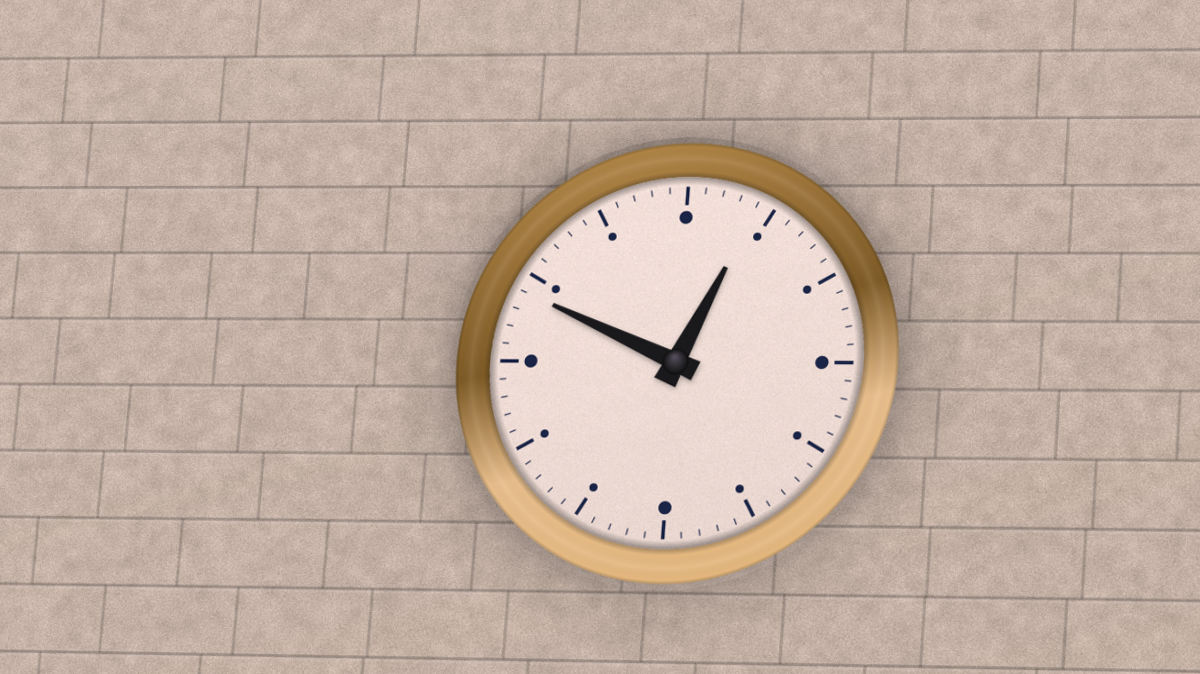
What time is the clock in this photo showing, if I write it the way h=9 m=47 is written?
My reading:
h=12 m=49
